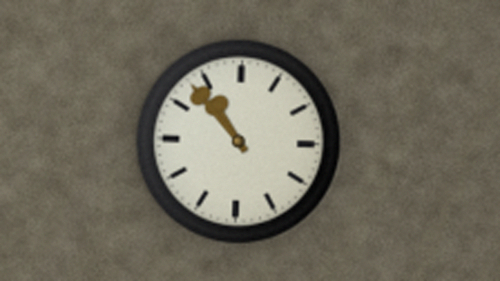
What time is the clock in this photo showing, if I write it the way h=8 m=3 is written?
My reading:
h=10 m=53
